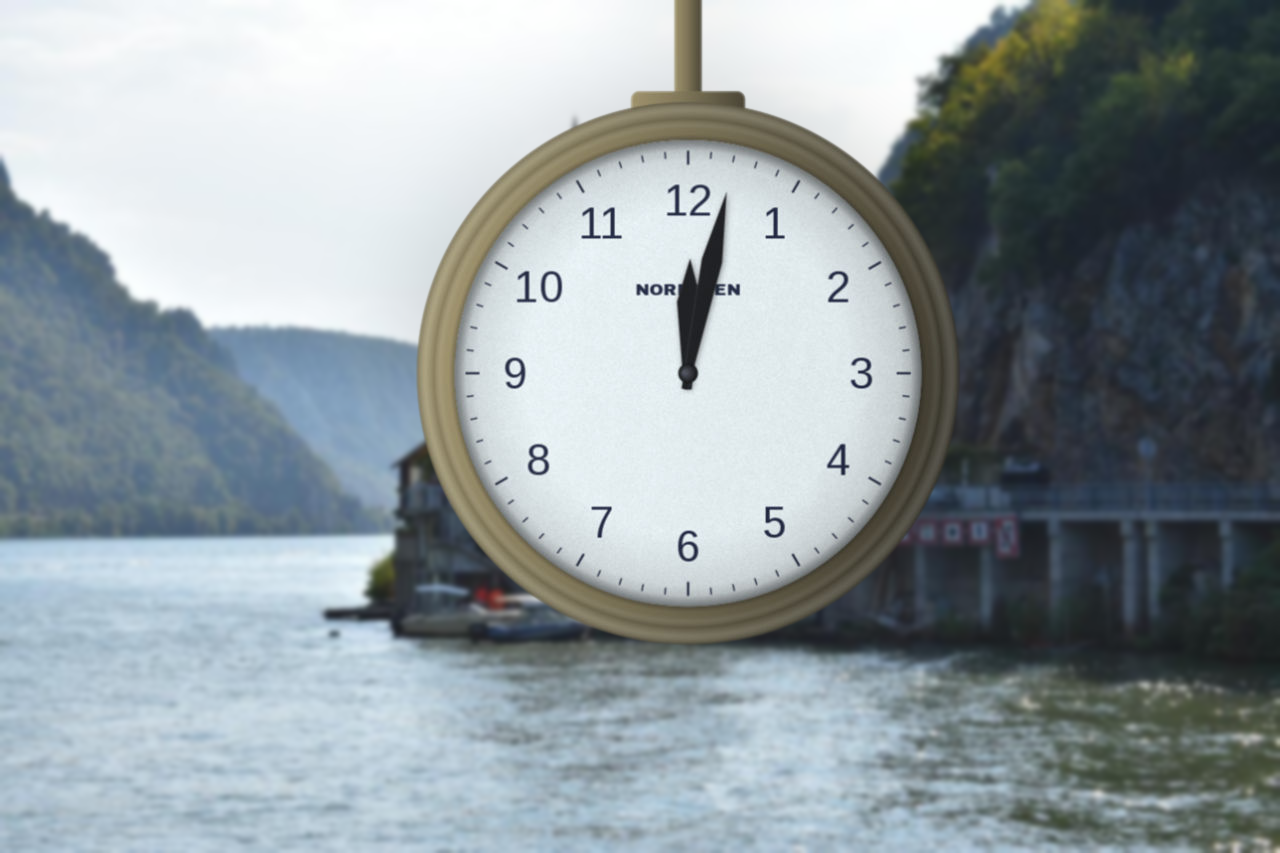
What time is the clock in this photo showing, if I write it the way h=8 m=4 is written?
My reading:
h=12 m=2
